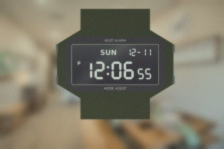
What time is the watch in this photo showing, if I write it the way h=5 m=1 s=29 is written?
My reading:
h=12 m=6 s=55
